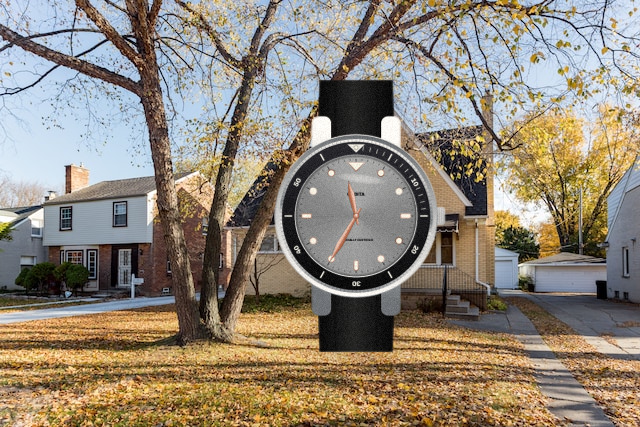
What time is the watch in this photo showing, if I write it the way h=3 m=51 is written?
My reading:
h=11 m=35
